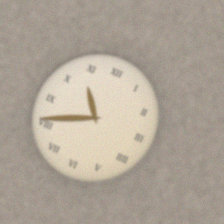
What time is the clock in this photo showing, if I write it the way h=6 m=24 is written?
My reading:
h=10 m=41
